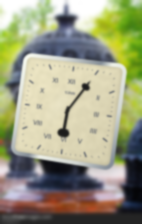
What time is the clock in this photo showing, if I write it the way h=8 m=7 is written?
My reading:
h=6 m=5
